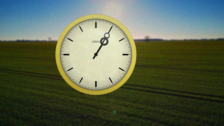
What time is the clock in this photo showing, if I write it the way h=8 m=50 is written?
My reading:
h=1 m=5
